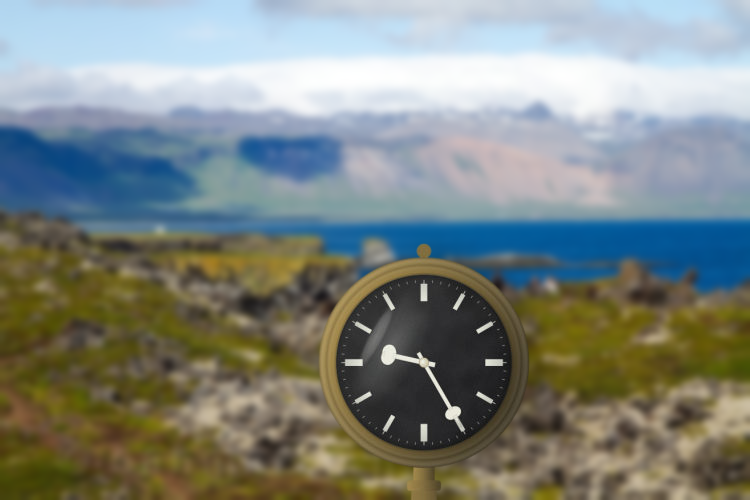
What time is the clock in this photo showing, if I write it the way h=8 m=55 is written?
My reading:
h=9 m=25
